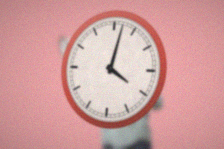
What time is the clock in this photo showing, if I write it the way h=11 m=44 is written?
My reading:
h=4 m=2
